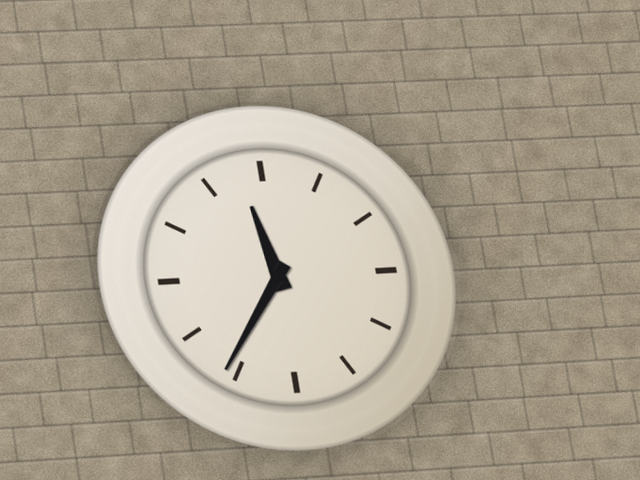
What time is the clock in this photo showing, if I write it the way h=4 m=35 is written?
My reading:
h=11 m=36
